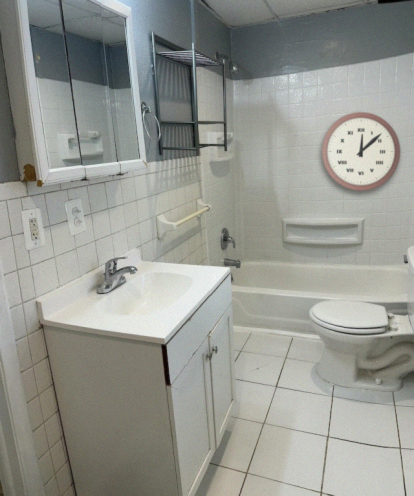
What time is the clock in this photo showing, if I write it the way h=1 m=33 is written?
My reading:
h=12 m=8
